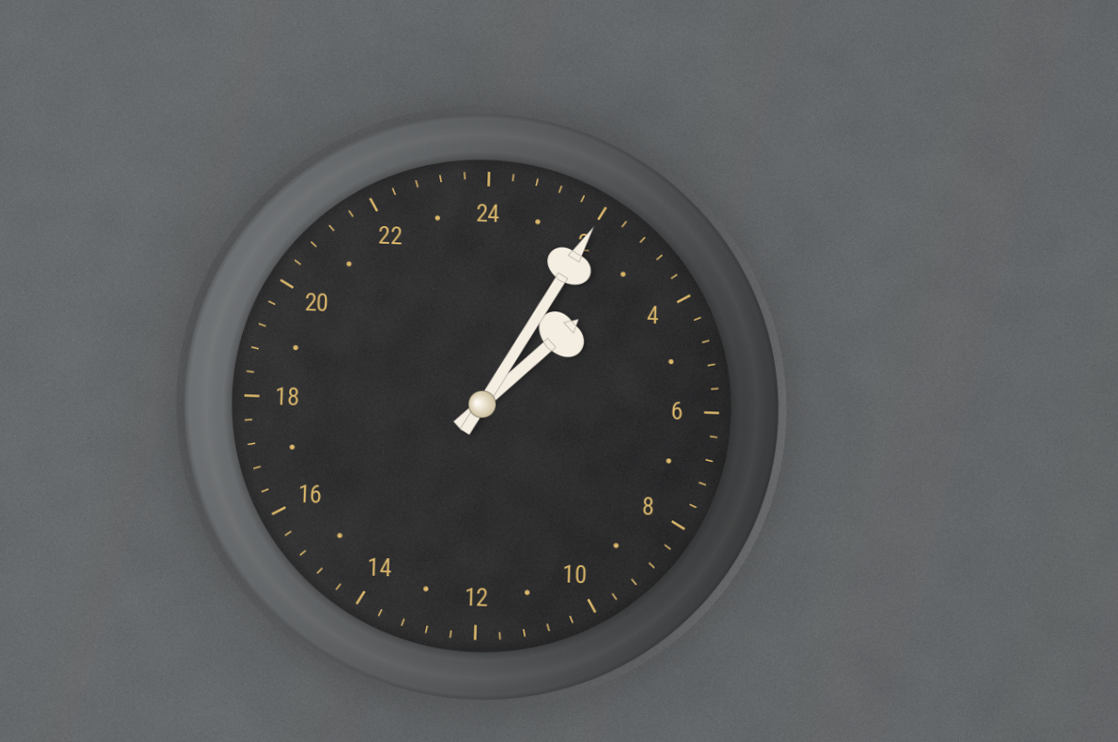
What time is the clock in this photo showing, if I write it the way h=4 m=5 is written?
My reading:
h=3 m=5
